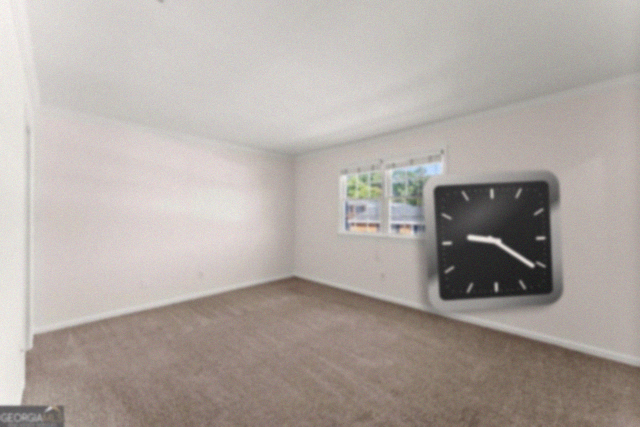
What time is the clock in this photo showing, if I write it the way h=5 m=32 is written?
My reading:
h=9 m=21
